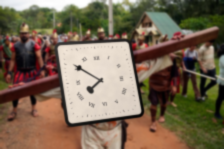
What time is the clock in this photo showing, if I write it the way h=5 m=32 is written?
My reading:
h=7 m=51
